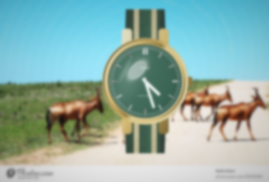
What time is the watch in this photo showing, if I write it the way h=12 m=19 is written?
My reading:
h=4 m=27
